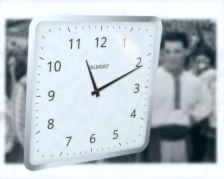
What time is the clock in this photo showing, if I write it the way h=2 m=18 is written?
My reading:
h=11 m=11
